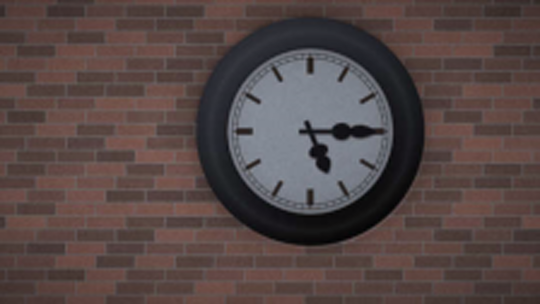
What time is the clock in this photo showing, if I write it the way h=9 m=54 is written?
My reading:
h=5 m=15
